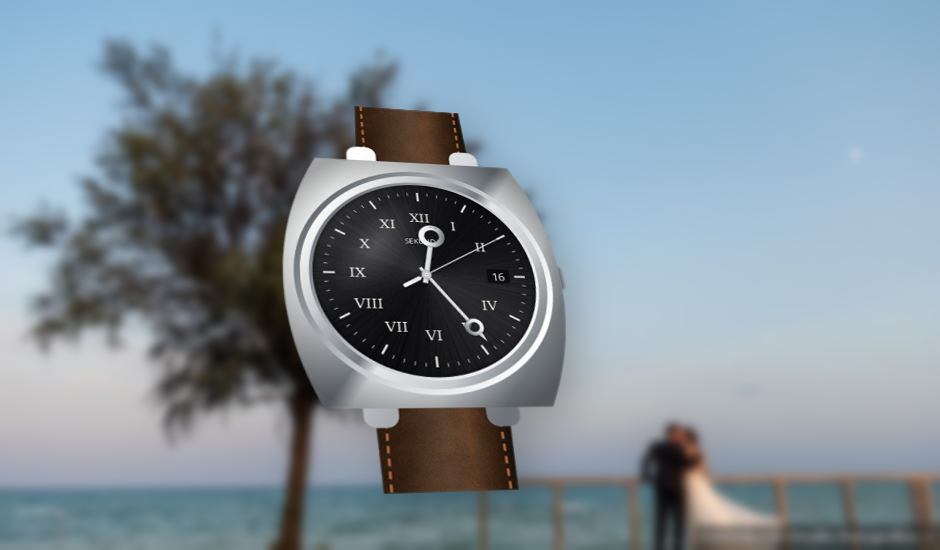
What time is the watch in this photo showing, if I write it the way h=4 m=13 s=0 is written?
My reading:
h=12 m=24 s=10
